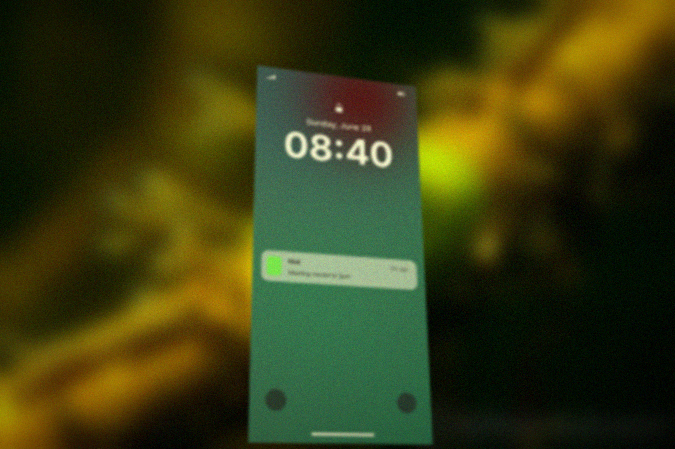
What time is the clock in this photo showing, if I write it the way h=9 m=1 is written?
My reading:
h=8 m=40
